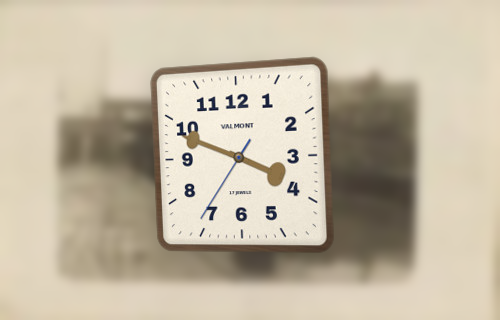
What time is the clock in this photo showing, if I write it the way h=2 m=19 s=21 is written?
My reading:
h=3 m=48 s=36
